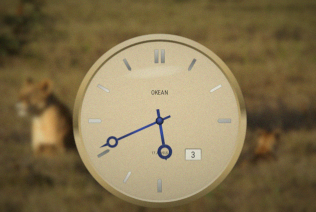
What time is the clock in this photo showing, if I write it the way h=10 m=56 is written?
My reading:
h=5 m=41
